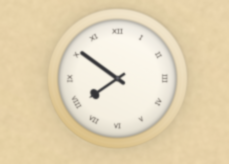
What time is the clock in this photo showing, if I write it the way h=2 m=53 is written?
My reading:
h=7 m=51
